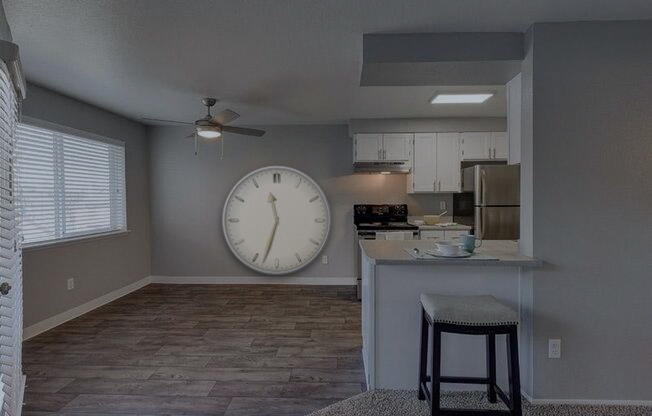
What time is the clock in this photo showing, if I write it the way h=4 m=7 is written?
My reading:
h=11 m=33
